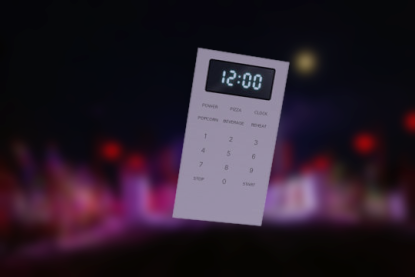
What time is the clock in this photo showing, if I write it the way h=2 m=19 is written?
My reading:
h=12 m=0
